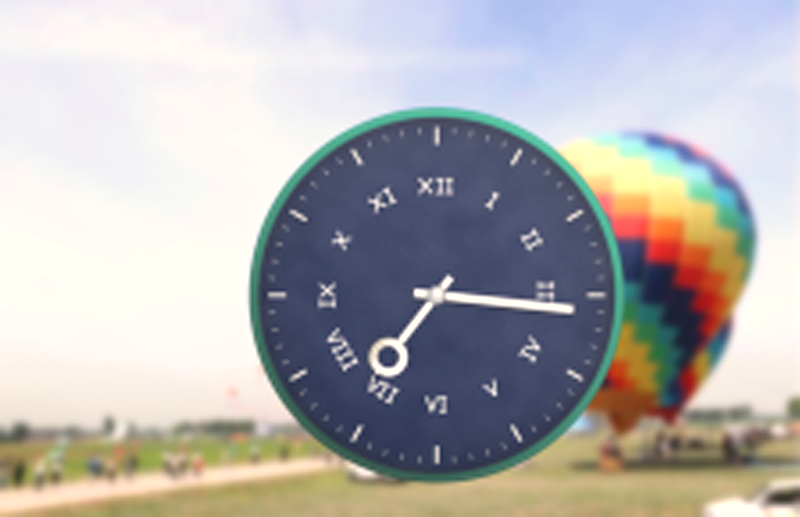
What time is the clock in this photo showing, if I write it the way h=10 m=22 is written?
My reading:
h=7 m=16
